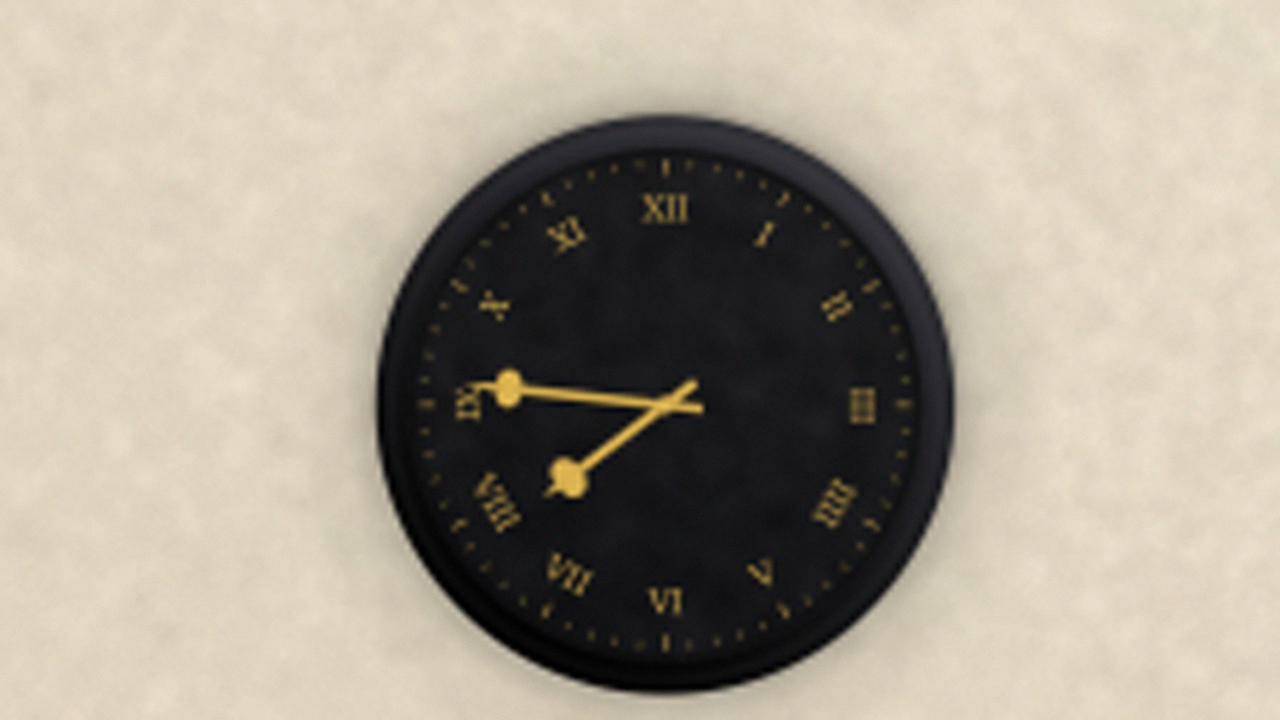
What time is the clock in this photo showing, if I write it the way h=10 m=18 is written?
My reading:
h=7 m=46
